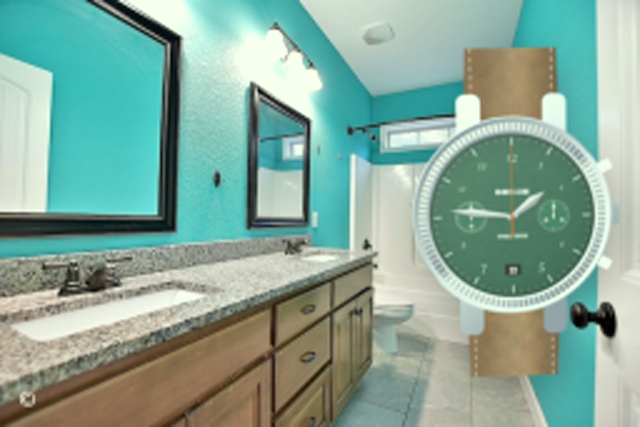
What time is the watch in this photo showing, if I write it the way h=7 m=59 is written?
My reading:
h=1 m=46
